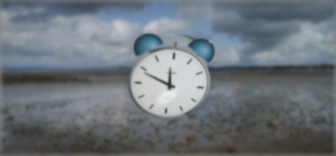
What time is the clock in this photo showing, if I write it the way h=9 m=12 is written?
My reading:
h=11 m=49
